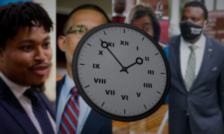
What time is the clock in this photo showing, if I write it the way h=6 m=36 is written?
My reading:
h=1 m=53
